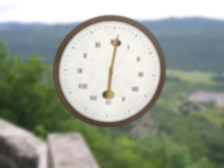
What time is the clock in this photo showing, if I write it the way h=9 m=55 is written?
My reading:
h=6 m=1
